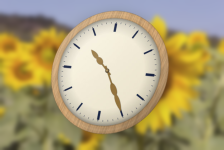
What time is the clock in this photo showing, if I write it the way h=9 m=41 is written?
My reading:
h=10 m=25
